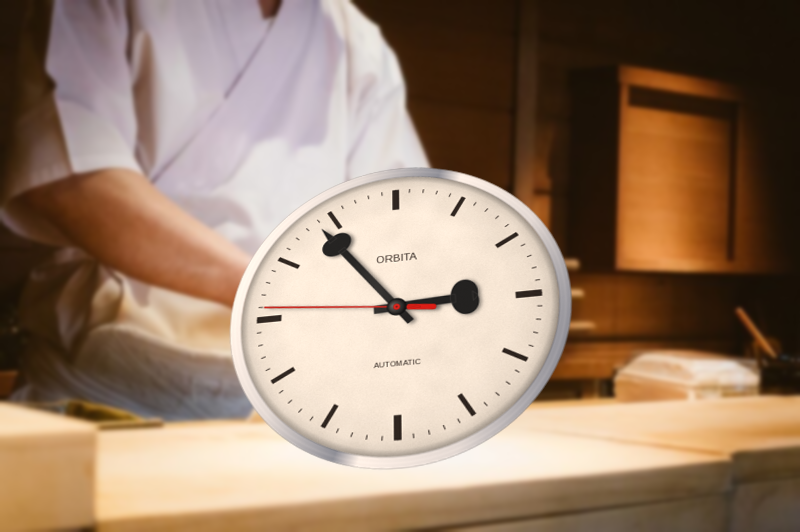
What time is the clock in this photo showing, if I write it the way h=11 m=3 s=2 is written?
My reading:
h=2 m=53 s=46
